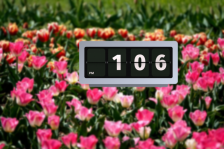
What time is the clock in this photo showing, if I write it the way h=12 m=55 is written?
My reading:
h=1 m=6
